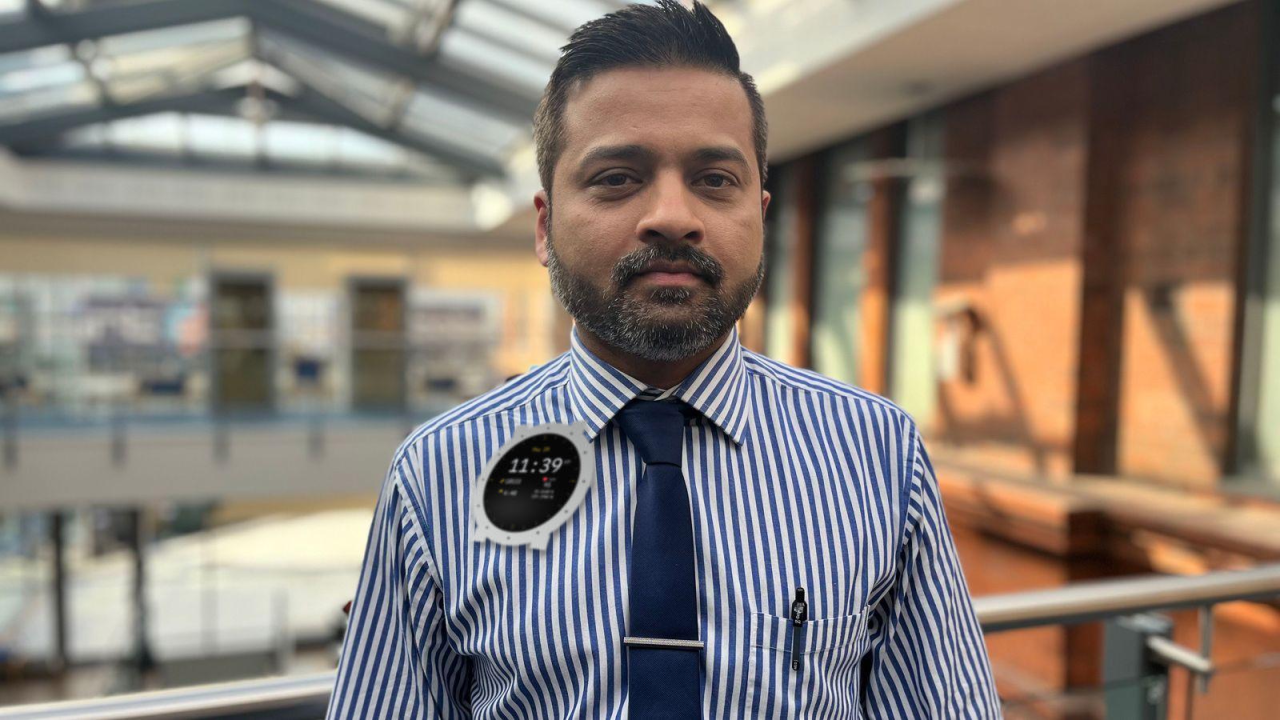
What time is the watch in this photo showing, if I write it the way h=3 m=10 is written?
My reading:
h=11 m=39
